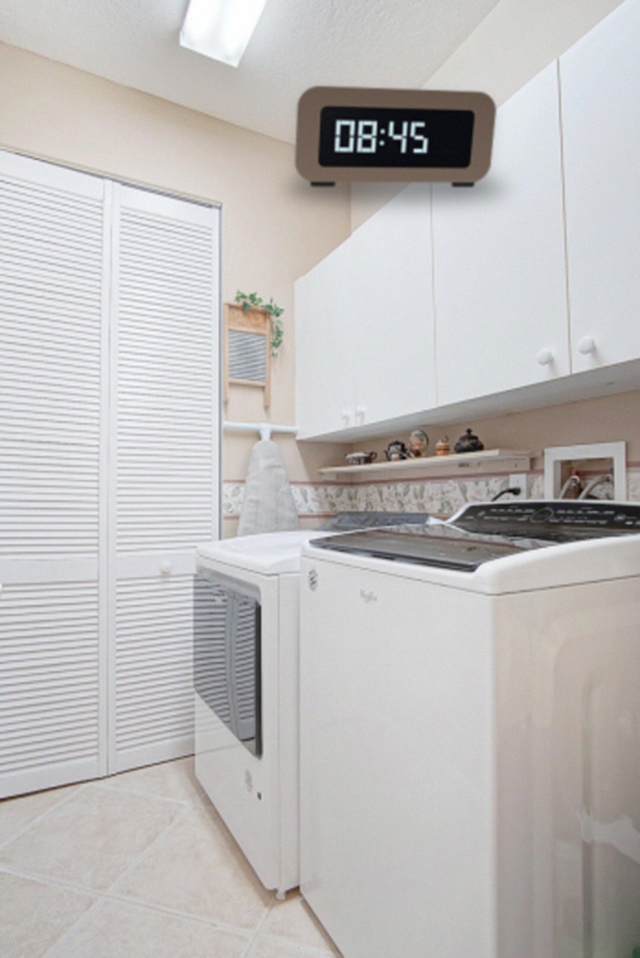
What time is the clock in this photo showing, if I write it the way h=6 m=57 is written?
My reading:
h=8 m=45
